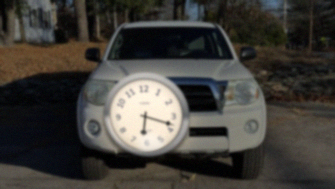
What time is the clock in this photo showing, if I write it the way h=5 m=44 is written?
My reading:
h=6 m=18
